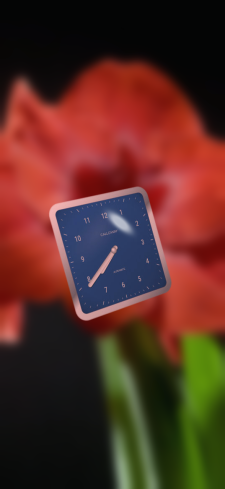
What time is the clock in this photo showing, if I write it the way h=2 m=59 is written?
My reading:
h=7 m=39
